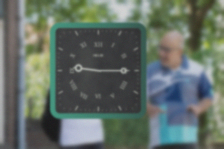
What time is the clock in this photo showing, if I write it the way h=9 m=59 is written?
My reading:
h=9 m=15
